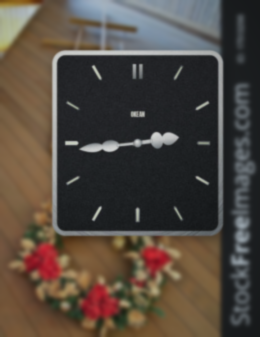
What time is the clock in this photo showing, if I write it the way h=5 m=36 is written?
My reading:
h=2 m=44
